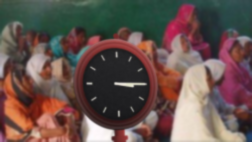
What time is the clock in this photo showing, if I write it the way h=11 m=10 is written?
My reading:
h=3 m=15
